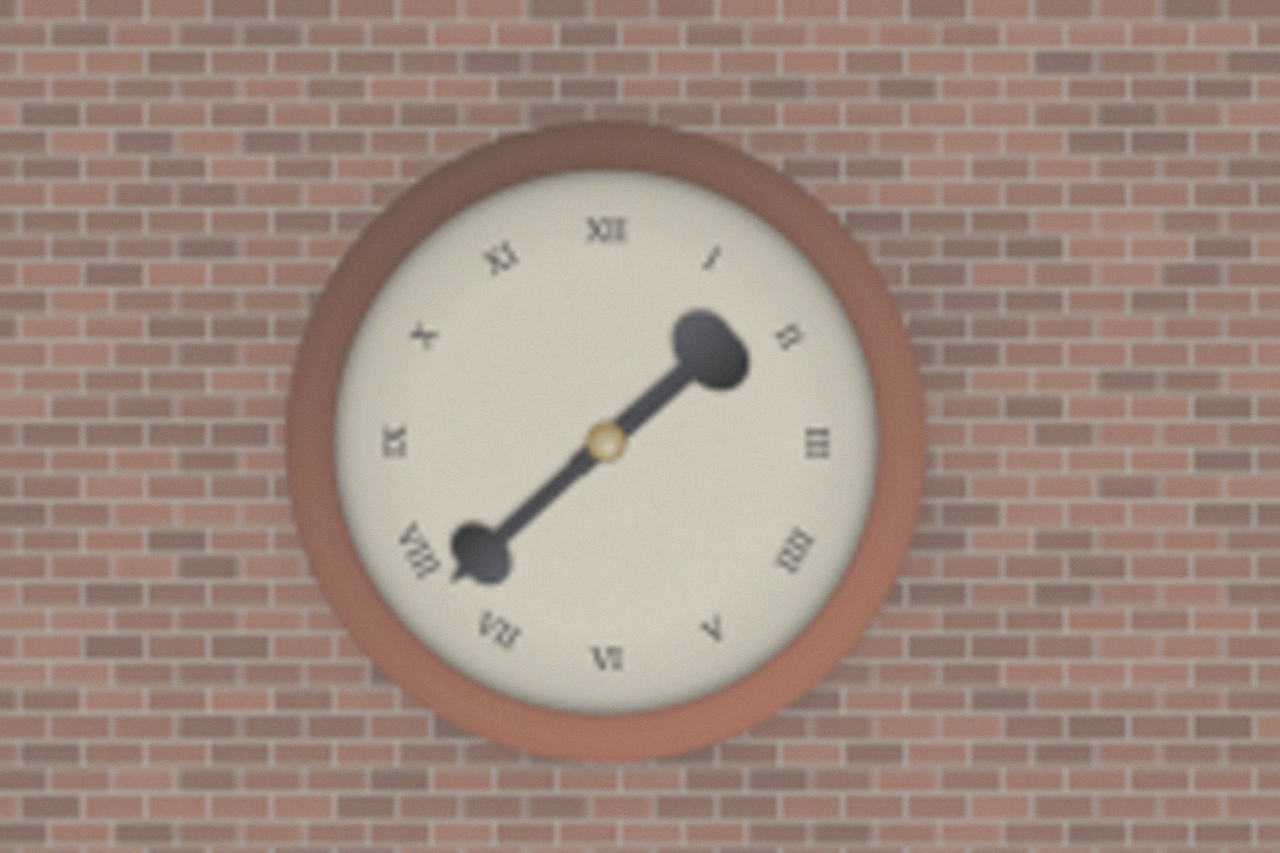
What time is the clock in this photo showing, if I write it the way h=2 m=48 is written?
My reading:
h=1 m=38
